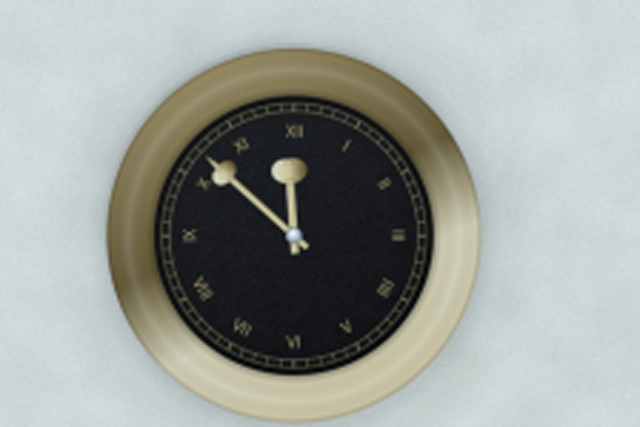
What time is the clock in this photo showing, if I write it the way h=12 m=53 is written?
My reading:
h=11 m=52
